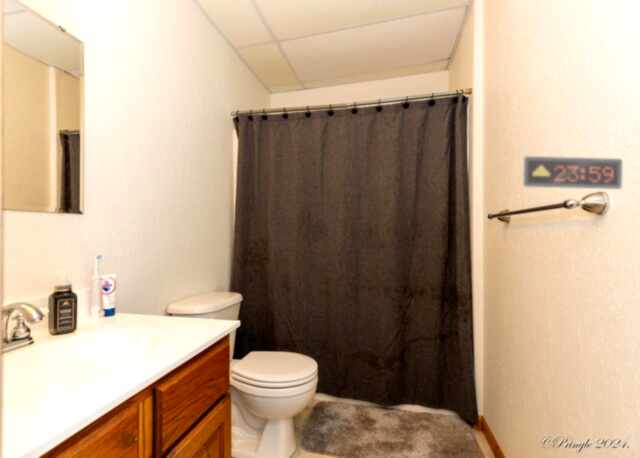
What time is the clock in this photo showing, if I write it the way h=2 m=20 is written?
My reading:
h=23 m=59
